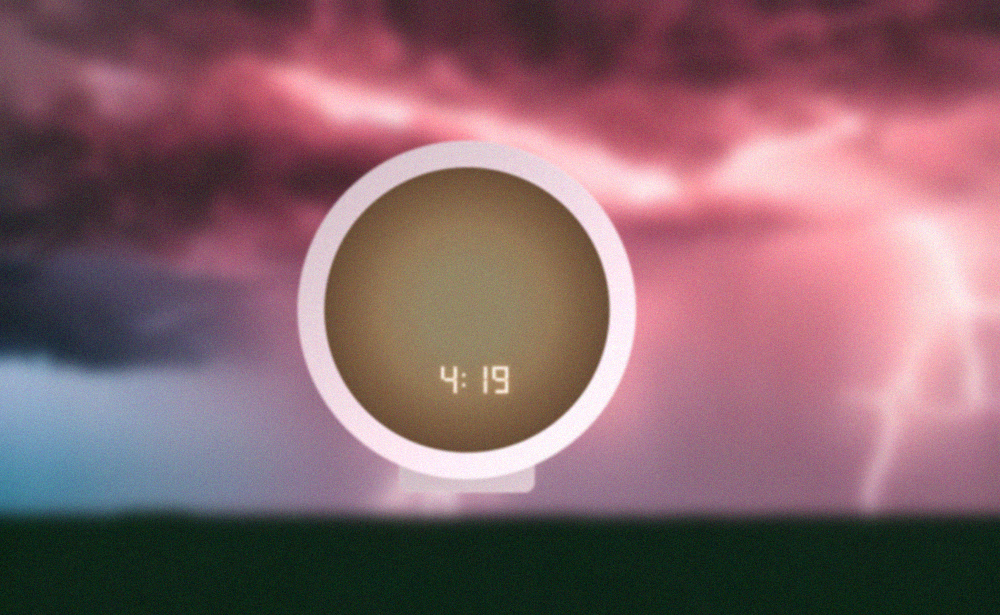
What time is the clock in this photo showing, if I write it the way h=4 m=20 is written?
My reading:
h=4 m=19
